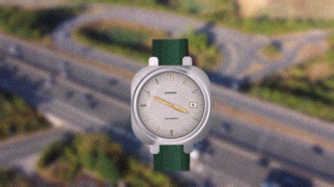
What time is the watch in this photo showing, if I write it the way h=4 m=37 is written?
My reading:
h=3 m=49
